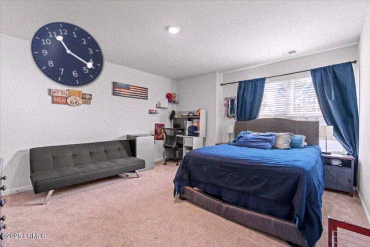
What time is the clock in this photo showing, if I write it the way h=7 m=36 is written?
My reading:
h=11 m=22
